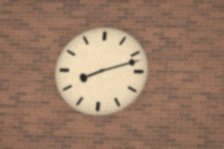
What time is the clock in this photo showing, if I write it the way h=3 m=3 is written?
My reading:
h=8 m=12
